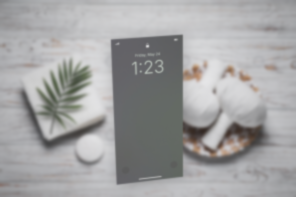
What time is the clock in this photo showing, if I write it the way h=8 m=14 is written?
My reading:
h=1 m=23
